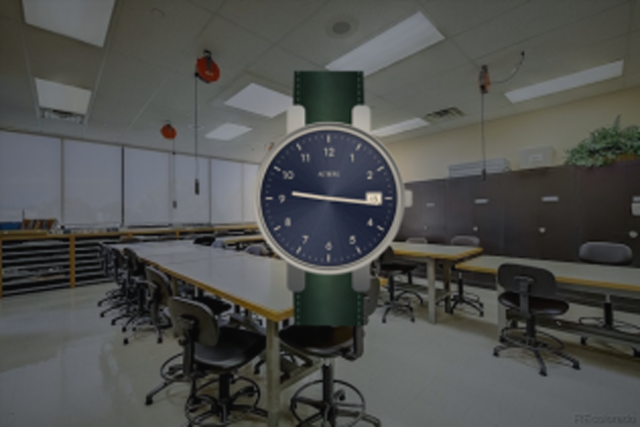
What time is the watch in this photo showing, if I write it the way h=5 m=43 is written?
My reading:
h=9 m=16
